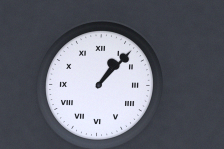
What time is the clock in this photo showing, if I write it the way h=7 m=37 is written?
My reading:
h=1 m=7
